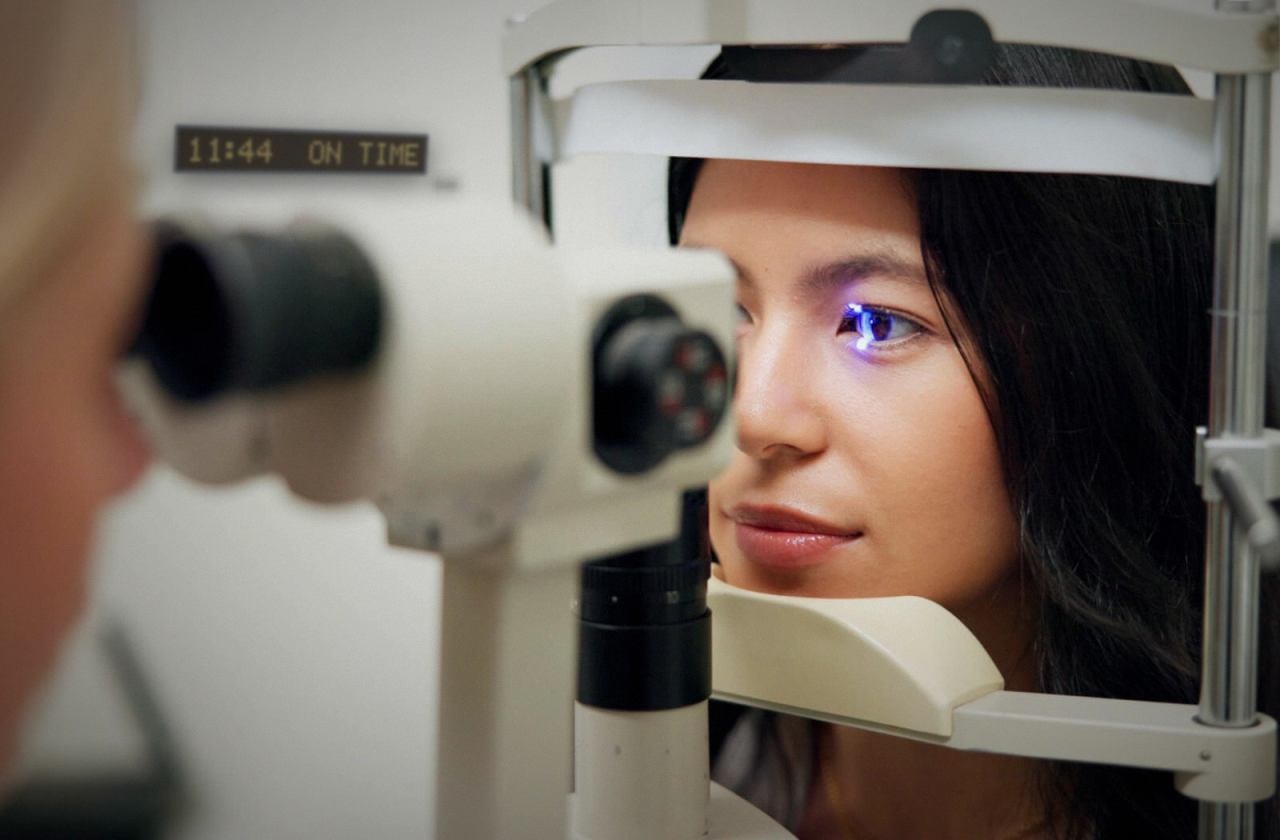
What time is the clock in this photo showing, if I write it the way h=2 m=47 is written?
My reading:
h=11 m=44
